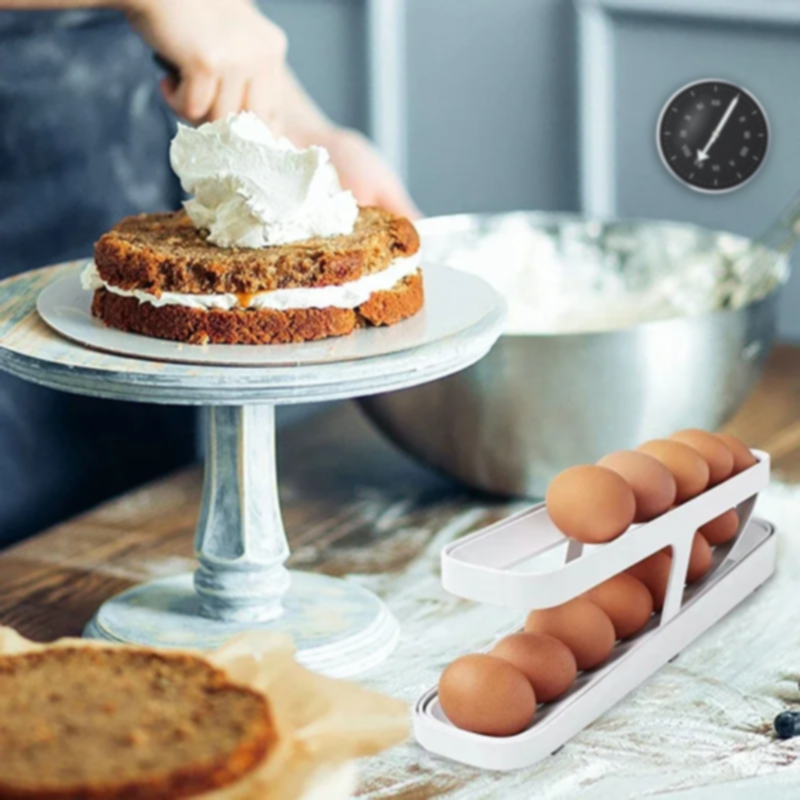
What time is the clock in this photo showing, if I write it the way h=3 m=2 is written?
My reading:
h=7 m=5
